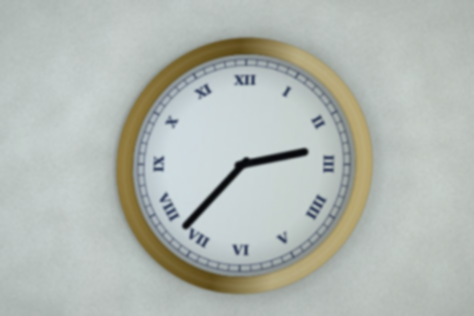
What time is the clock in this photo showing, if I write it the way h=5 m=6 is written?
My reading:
h=2 m=37
